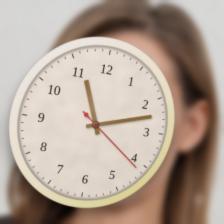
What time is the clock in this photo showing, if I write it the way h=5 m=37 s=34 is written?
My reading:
h=11 m=12 s=21
